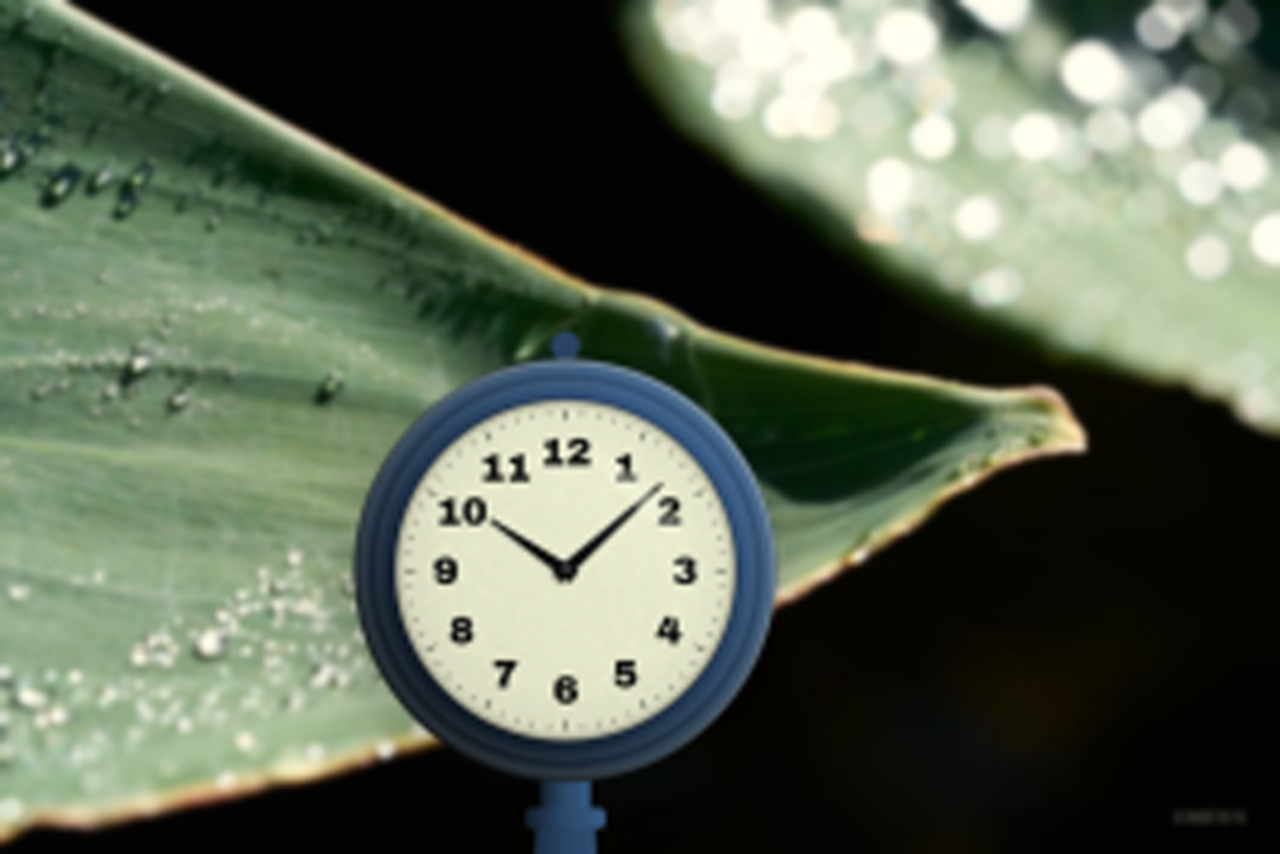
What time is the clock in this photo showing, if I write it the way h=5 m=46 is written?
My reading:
h=10 m=8
